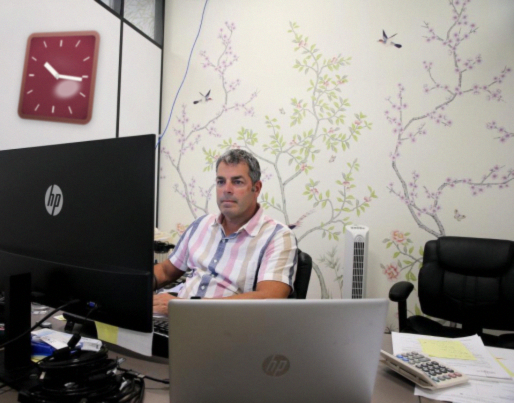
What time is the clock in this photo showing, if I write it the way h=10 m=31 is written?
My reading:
h=10 m=16
